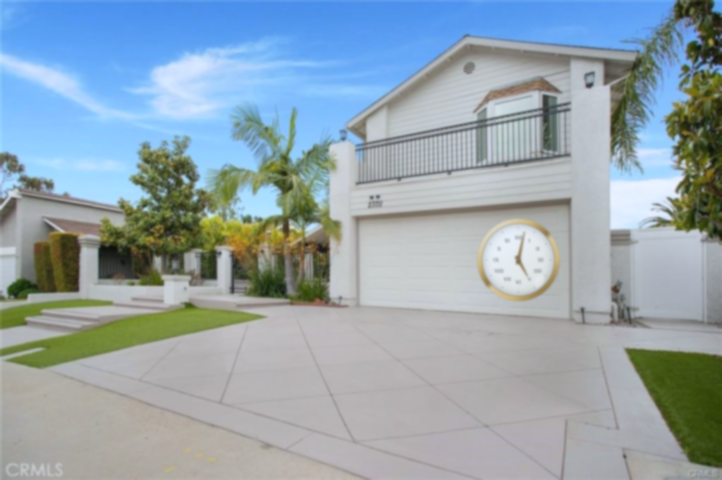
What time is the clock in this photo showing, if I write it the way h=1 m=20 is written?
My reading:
h=5 m=2
